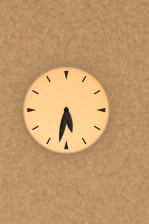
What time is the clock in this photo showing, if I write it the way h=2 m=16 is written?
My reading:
h=5 m=32
